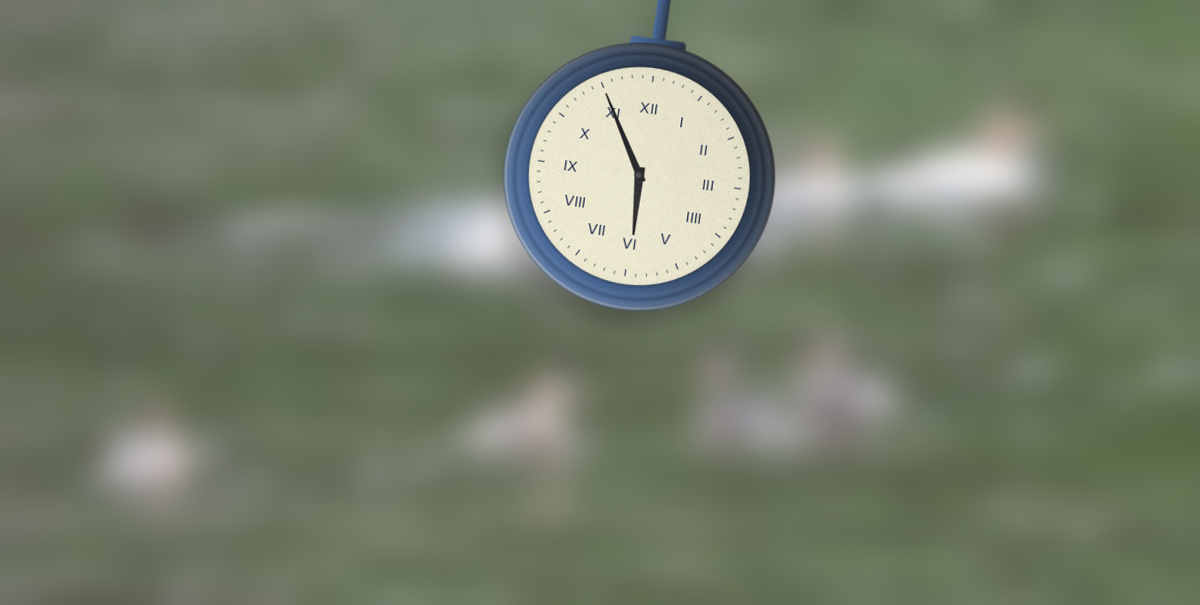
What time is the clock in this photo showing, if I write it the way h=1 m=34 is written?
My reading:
h=5 m=55
